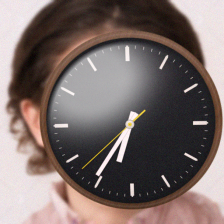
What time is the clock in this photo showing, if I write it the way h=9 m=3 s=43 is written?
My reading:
h=6 m=35 s=38
